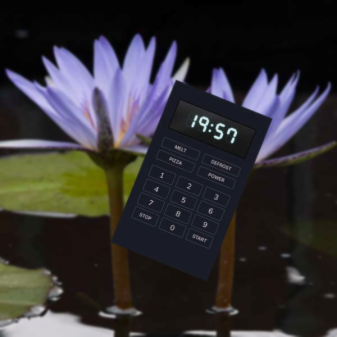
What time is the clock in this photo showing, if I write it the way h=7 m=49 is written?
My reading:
h=19 m=57
